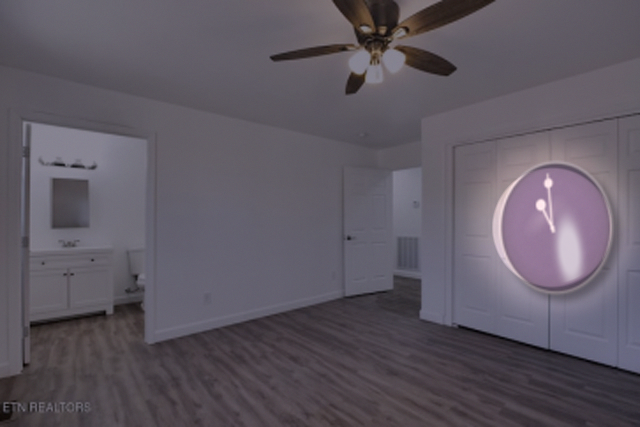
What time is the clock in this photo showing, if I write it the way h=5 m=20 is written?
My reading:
h=10 m=59
